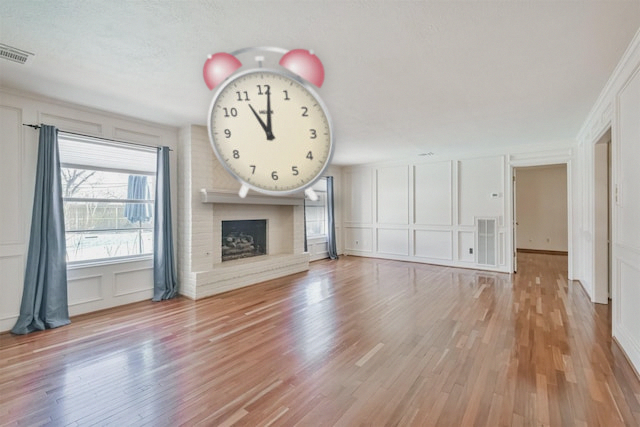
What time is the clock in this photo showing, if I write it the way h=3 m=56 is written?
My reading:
h=11 m=1
